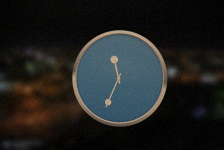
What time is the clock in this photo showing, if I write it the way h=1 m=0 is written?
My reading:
h=11 m=34
